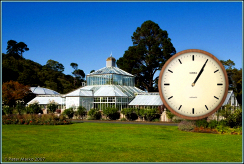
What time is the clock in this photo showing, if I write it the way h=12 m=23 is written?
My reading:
h=1 m=5
